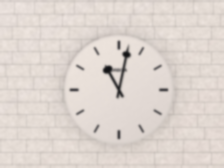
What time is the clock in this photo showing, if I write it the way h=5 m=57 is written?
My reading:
h=11 m=2
